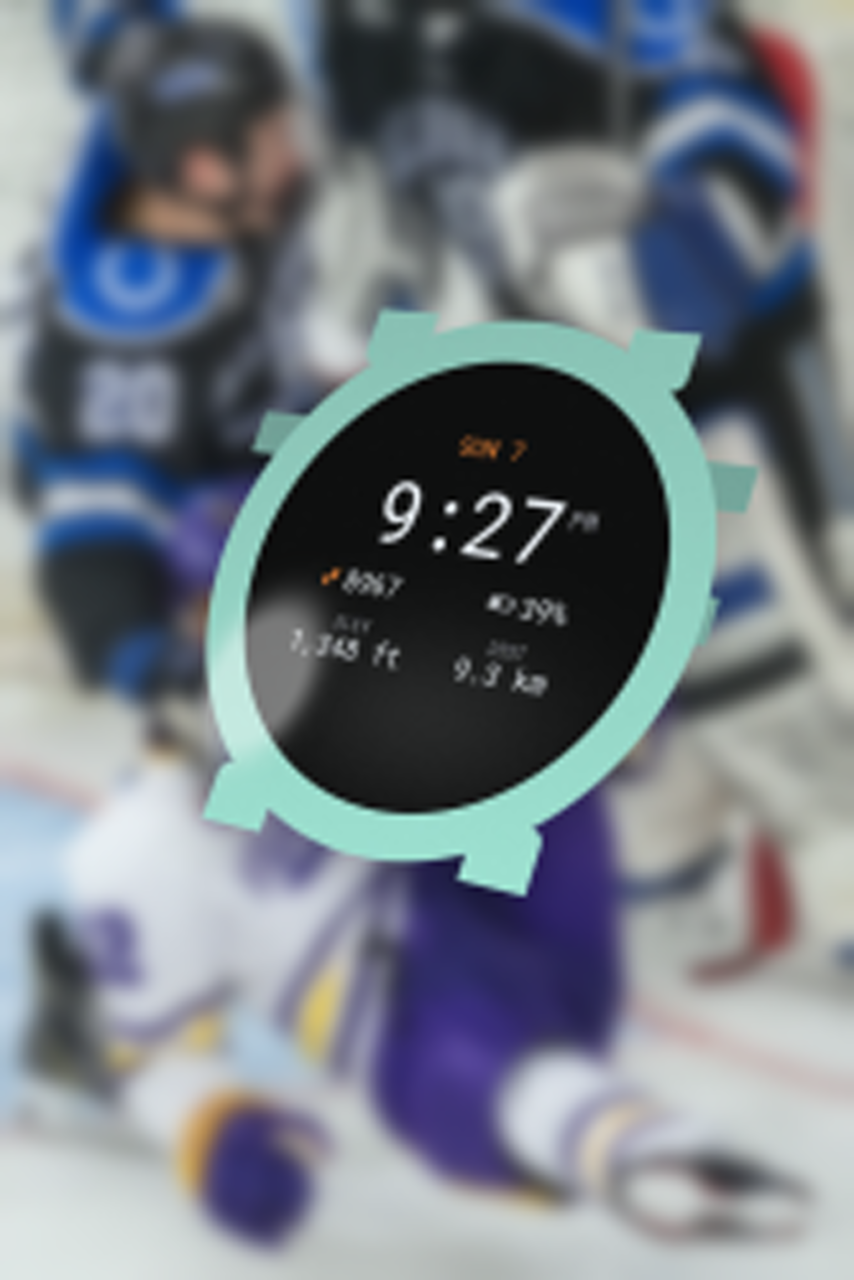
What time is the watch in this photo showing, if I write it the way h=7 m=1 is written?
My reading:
h=9 m=27
